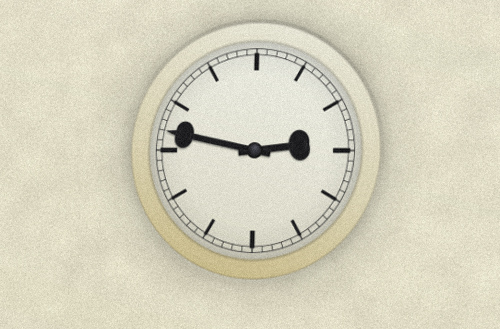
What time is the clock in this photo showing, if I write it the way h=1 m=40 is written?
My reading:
h=2 m=47
